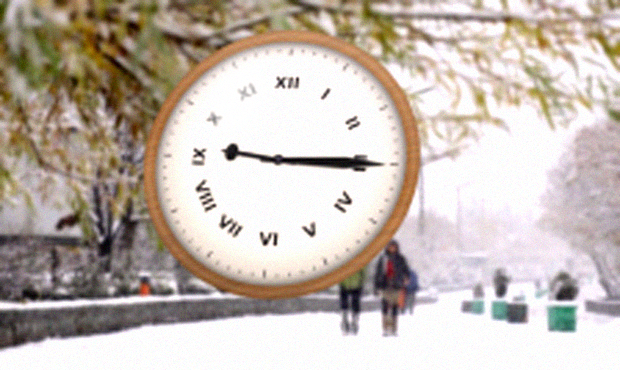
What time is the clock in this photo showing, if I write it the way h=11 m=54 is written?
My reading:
h=9 m=15
